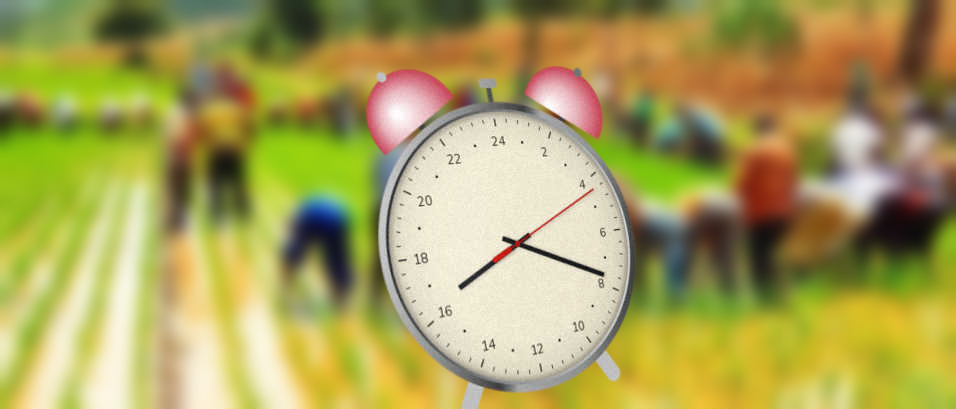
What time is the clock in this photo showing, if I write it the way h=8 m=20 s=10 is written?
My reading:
h=16 m=19 s=11
